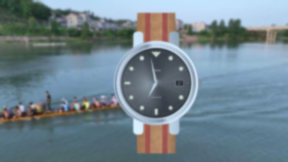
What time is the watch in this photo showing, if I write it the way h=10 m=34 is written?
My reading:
h=6 m=58
